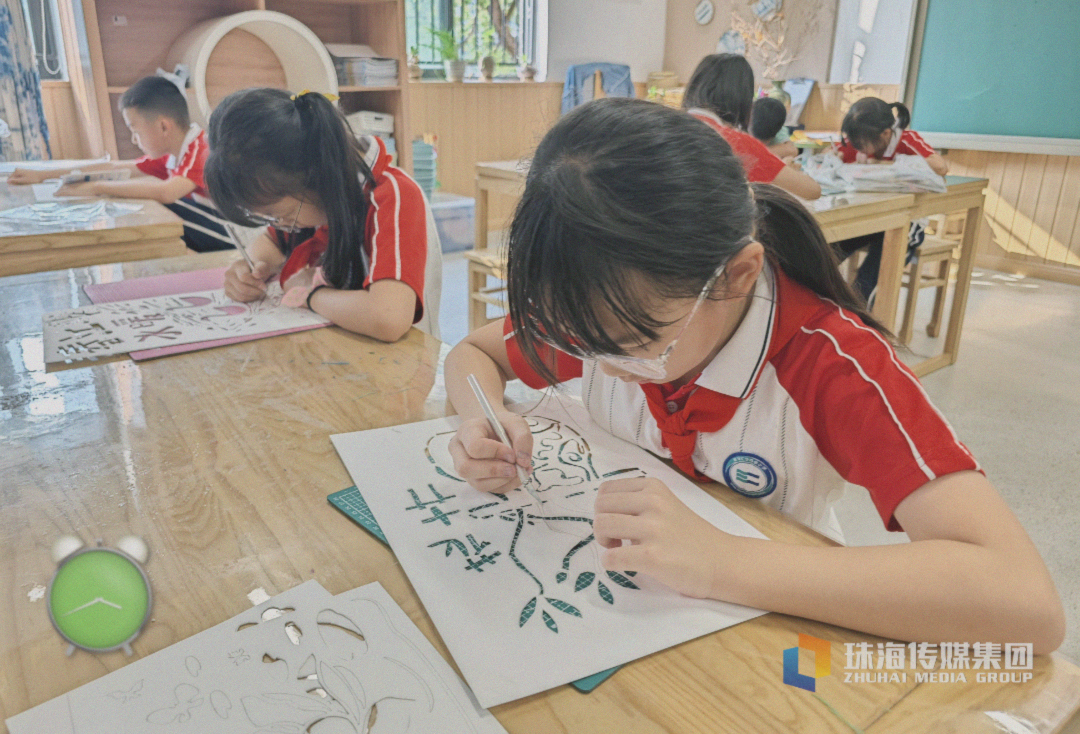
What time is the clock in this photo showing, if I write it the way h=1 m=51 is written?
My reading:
h=3 m=41
